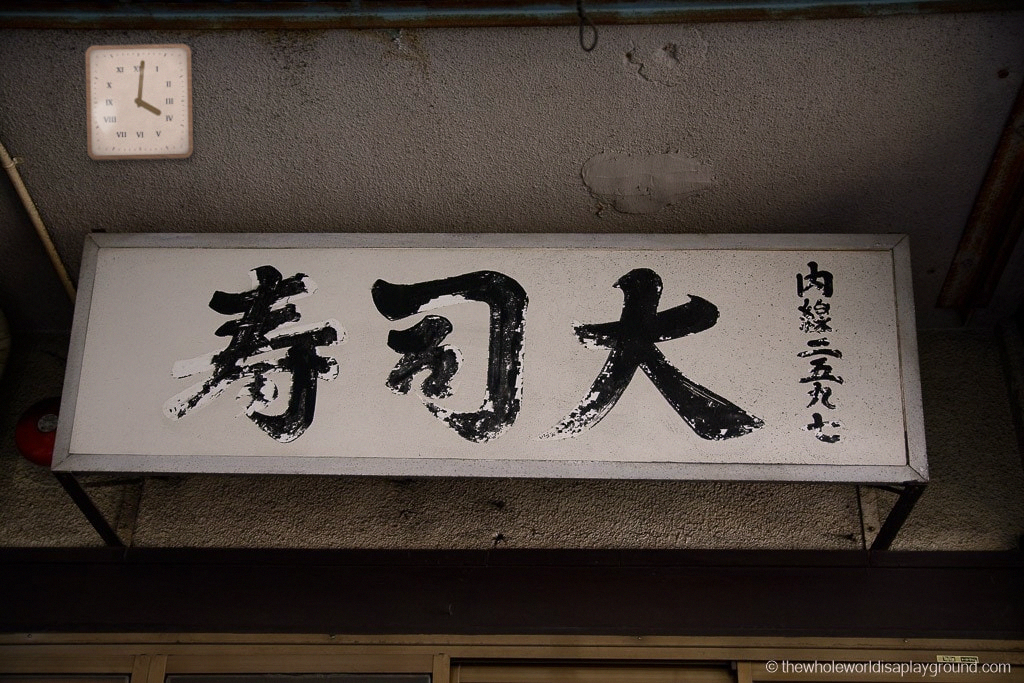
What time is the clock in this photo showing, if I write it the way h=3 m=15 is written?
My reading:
h=4 m=1
